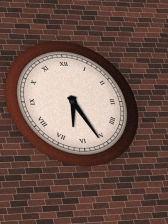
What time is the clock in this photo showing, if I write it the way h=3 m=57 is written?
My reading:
h=6 m=26
